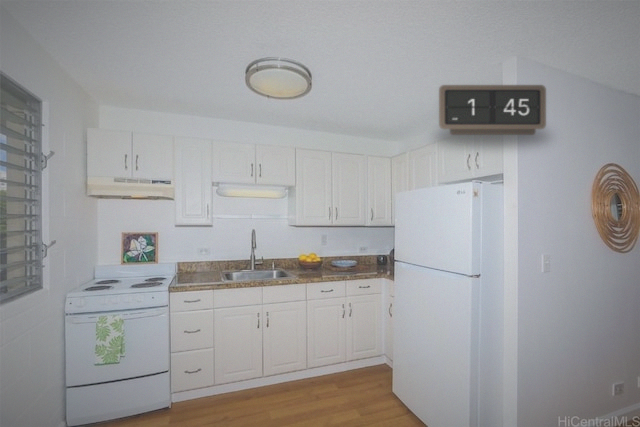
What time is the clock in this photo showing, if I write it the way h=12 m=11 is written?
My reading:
h=1 m=45
